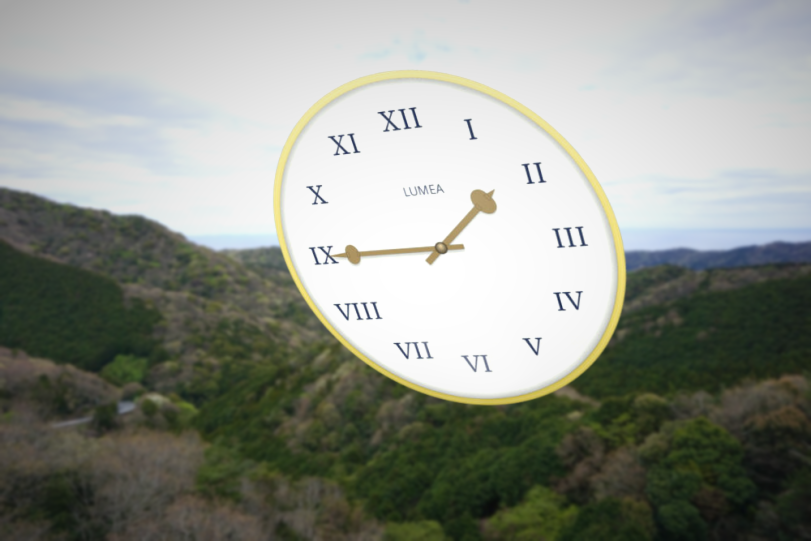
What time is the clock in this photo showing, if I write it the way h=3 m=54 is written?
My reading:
h=1 m=45
